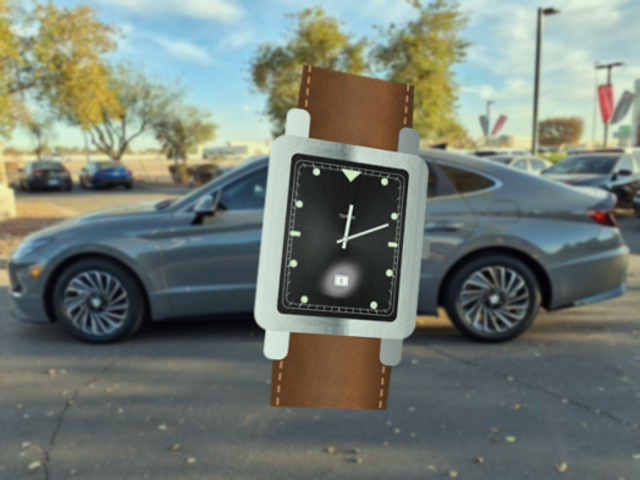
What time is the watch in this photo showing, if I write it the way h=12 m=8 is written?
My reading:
h=12 m=11
